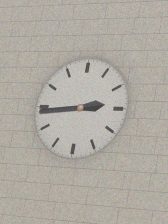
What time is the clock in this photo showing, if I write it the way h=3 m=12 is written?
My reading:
h=2 m=44
